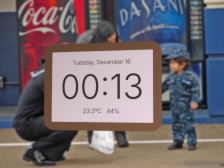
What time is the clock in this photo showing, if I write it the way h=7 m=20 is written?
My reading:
h=0 m=13
